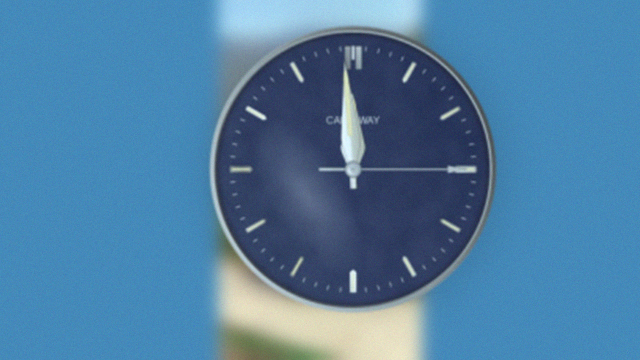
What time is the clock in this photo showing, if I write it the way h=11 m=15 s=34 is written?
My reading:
h=11 m=59 s=15
